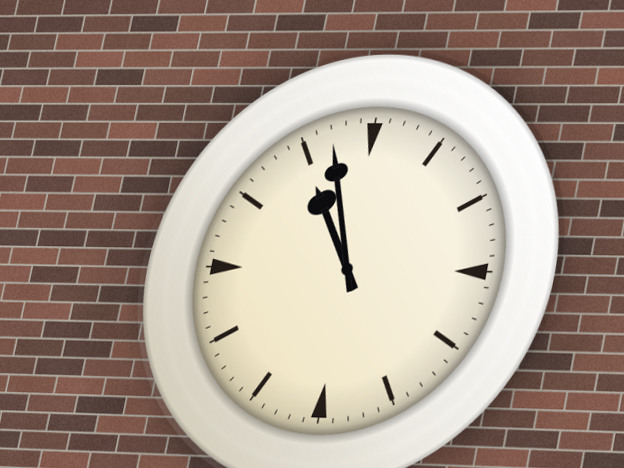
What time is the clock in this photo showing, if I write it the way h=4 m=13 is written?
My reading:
h=10 m=57
